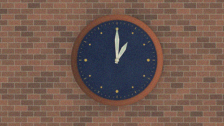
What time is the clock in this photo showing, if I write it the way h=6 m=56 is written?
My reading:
h=1 m=0
